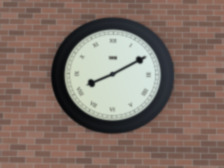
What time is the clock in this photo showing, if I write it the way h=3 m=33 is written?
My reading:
h=8 m=10
